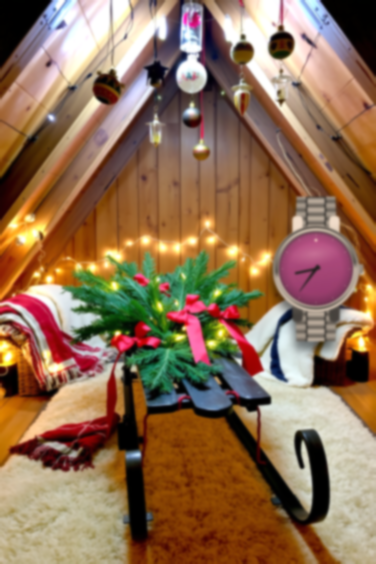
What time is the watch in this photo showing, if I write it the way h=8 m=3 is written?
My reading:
h=8 m=36
